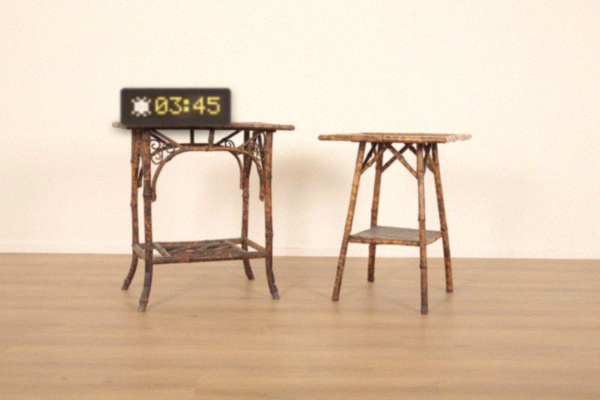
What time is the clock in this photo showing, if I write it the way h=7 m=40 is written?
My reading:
h=3 m=45
